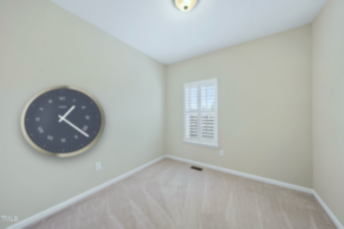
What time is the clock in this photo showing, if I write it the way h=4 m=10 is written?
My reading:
h=1 m=22
